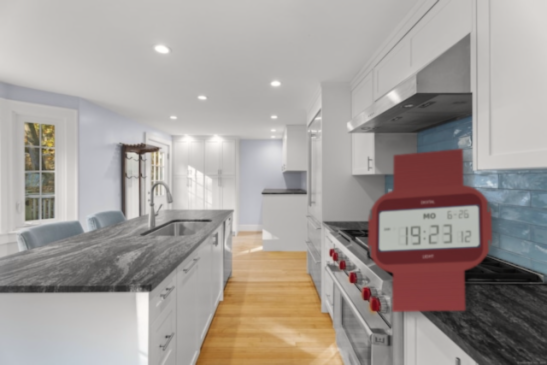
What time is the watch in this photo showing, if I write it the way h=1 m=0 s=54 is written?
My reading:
h=19 m=23 s=12
